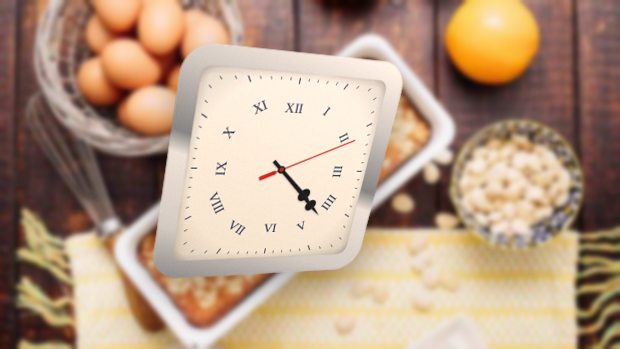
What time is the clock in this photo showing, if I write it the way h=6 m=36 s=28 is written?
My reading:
h=4 m=22 s=11
